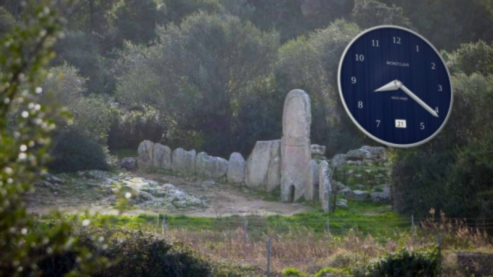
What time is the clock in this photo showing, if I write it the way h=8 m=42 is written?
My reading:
h=8 m=21
